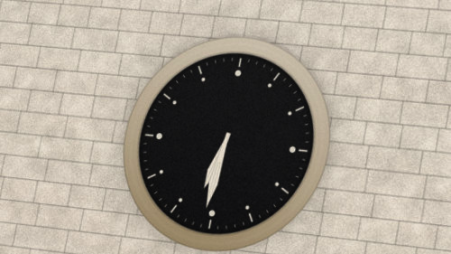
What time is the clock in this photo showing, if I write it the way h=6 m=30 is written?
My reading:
h=6 m=31
